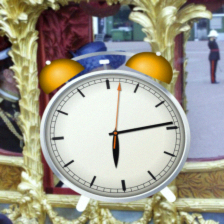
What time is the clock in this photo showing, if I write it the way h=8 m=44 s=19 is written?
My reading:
h=6 m=14 s=2
